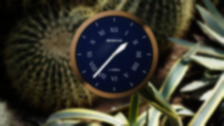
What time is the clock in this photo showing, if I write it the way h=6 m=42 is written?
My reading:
h=1 m=37
